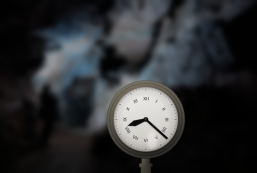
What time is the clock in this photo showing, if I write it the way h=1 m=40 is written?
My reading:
h=8 m=22
